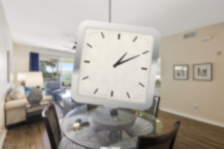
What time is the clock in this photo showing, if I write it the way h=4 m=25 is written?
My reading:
h=1 m=10
